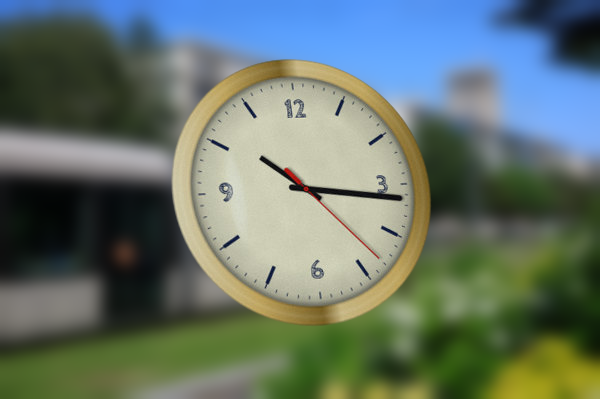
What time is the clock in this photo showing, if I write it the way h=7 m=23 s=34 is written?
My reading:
h=10 m=16 s=23
